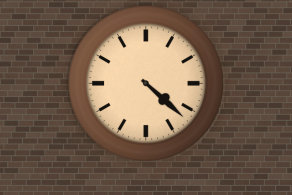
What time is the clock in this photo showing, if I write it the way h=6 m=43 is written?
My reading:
h=4 m=22
